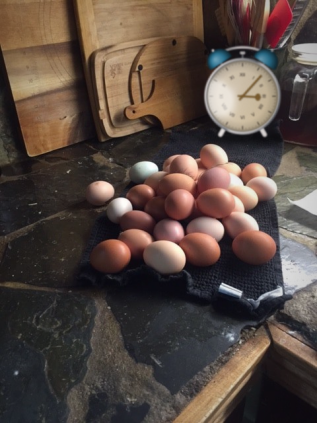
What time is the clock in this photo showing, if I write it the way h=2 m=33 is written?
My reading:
h=3 m=7
